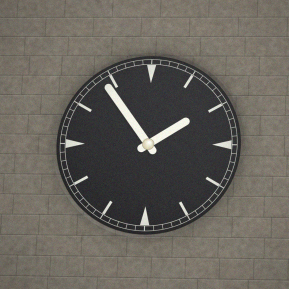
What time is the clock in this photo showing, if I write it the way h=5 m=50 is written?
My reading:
h=1 m=54
